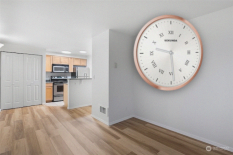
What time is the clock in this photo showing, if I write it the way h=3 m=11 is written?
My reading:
h=9 m=29
